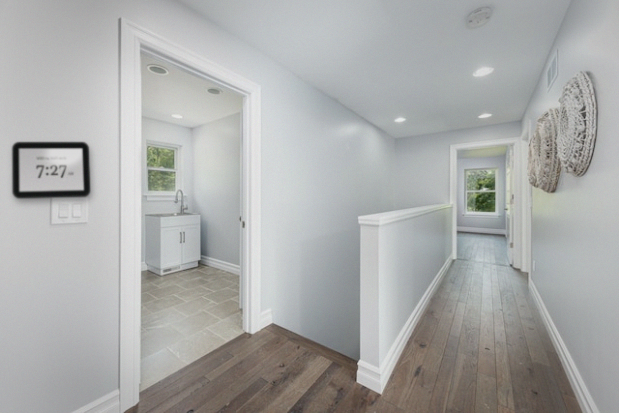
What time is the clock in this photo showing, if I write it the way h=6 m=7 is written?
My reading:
h=7 m=27
